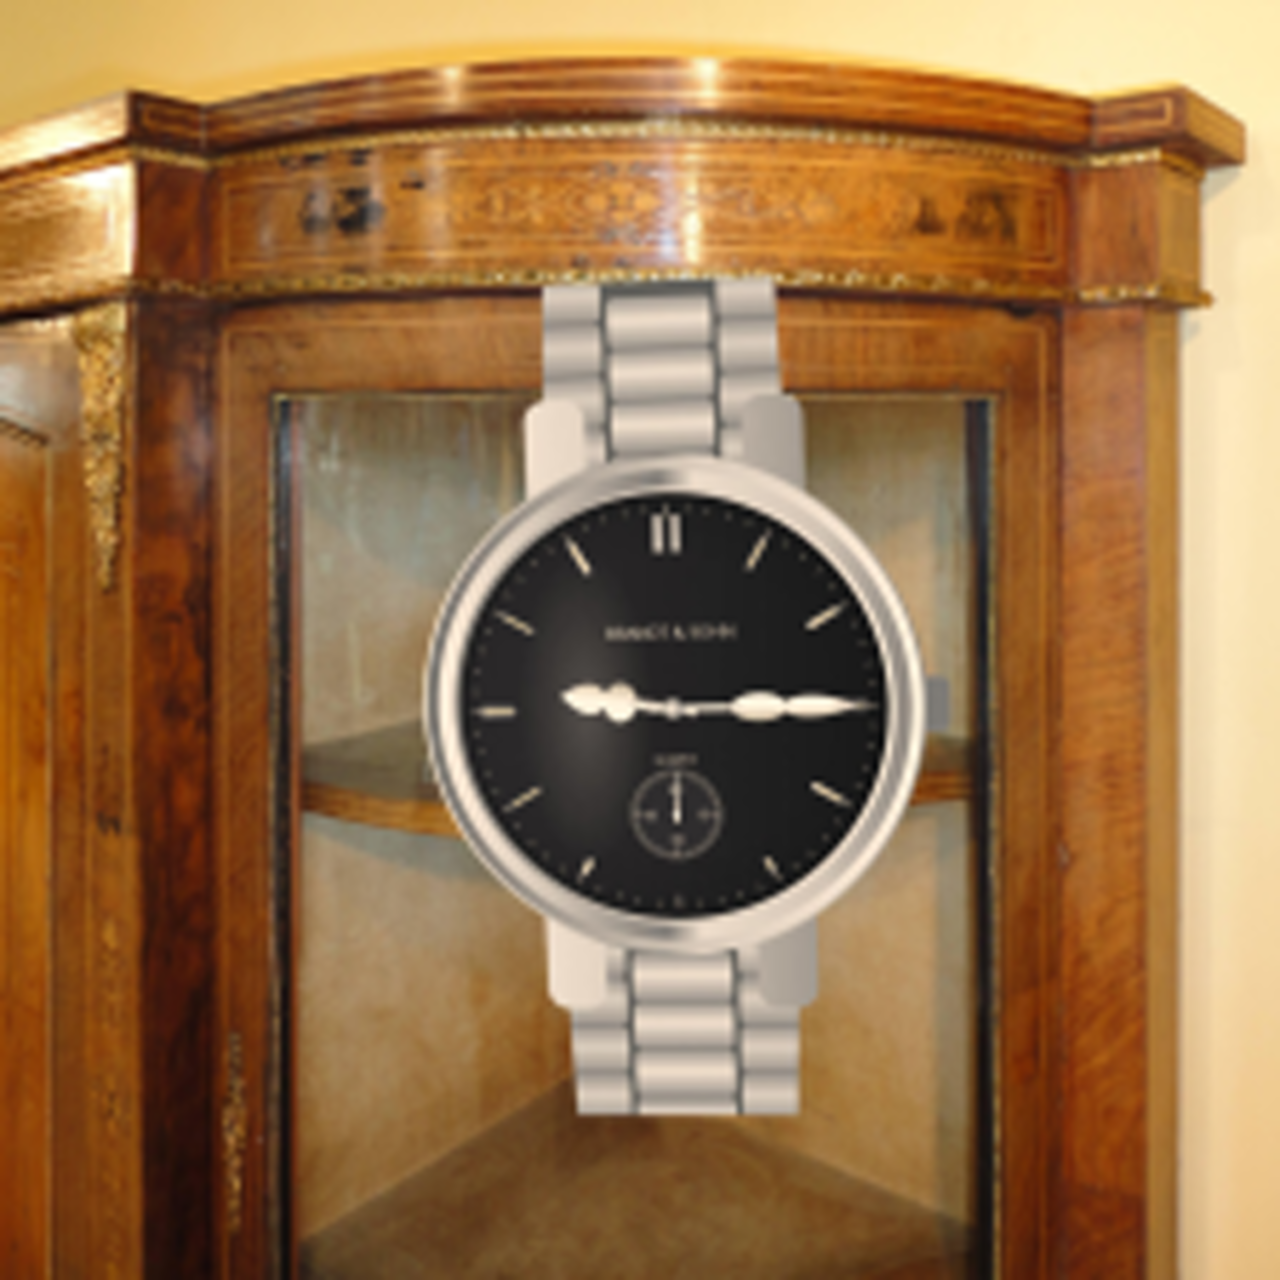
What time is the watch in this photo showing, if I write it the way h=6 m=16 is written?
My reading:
h=9 m=15
